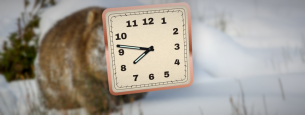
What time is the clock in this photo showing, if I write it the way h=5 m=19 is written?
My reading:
h=7 m=47
